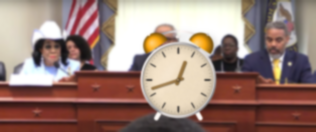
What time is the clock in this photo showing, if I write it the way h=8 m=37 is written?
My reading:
h=12 m=42
